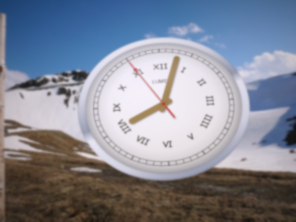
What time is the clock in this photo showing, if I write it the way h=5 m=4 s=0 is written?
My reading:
h=8 m=2 s=55
